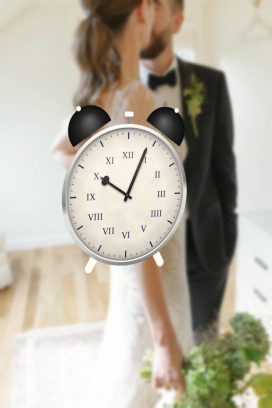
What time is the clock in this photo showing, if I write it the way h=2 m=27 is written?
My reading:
h=10 m=4
